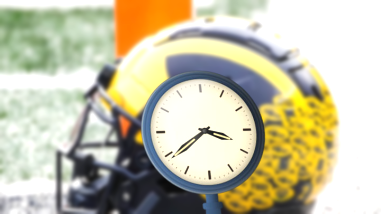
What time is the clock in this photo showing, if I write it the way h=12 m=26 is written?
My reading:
h=3 m=39
